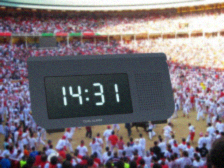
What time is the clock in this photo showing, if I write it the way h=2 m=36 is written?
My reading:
h=14 m=31
